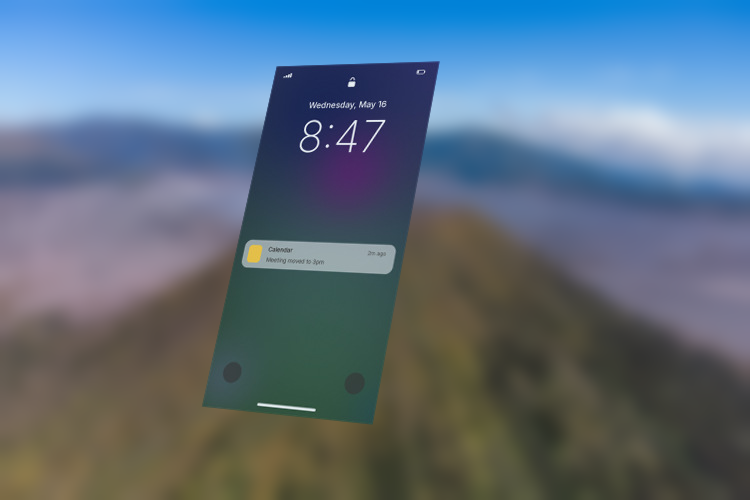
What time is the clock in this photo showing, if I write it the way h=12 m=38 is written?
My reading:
h=8 m=47
